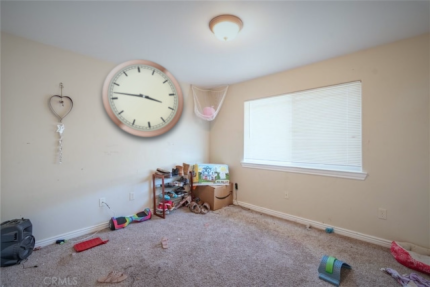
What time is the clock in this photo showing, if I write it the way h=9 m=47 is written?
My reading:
h=3 m=47
